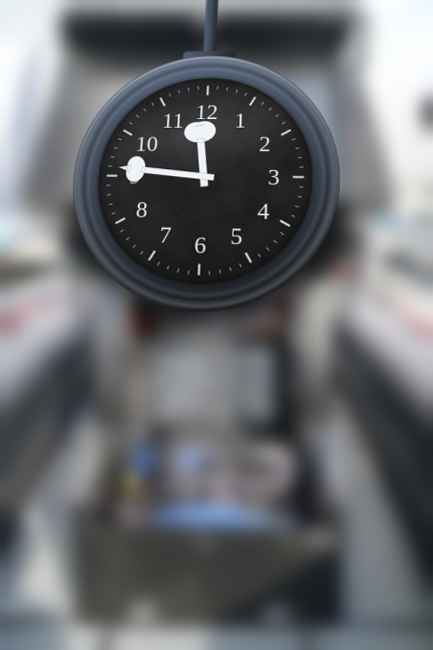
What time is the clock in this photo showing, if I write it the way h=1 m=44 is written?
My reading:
h=11 m=46
